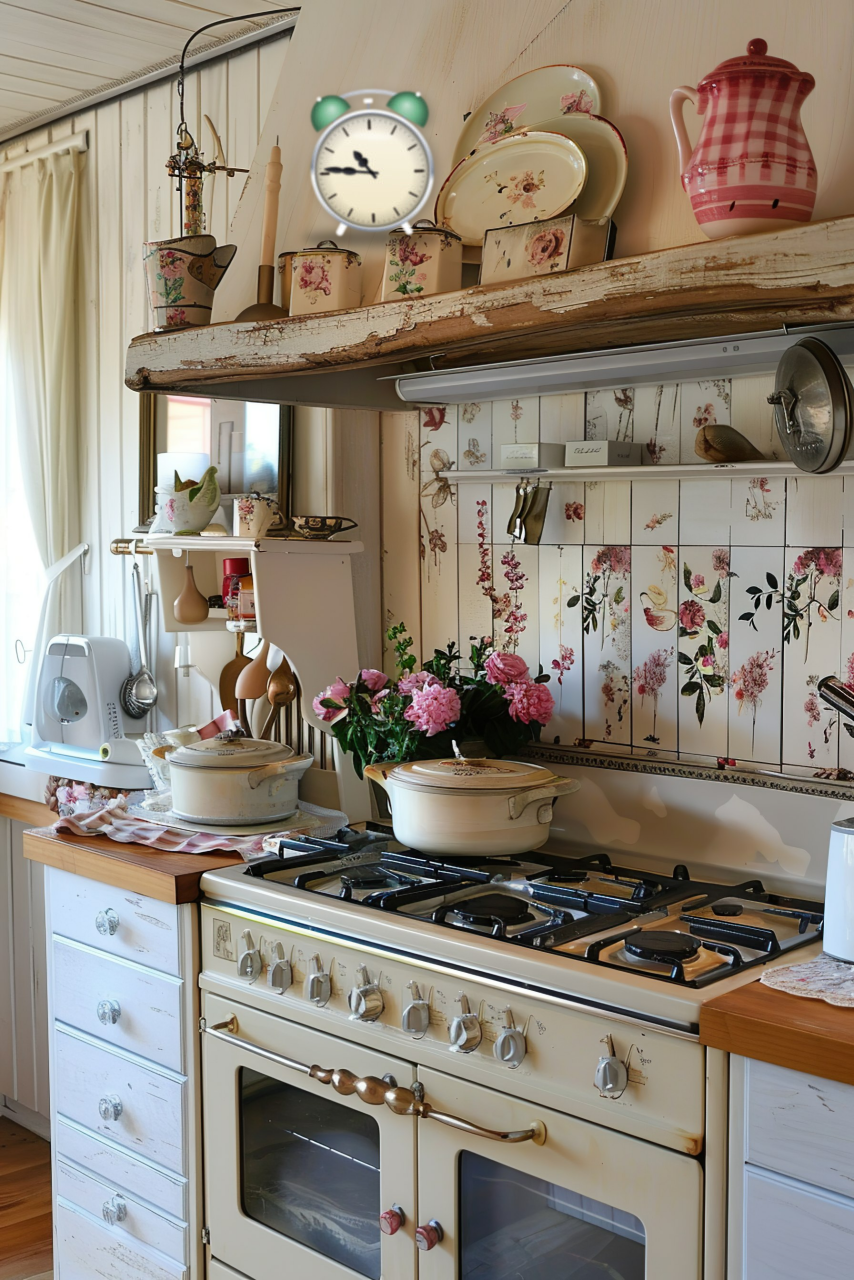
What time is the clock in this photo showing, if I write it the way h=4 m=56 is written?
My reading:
h=10 m=46
